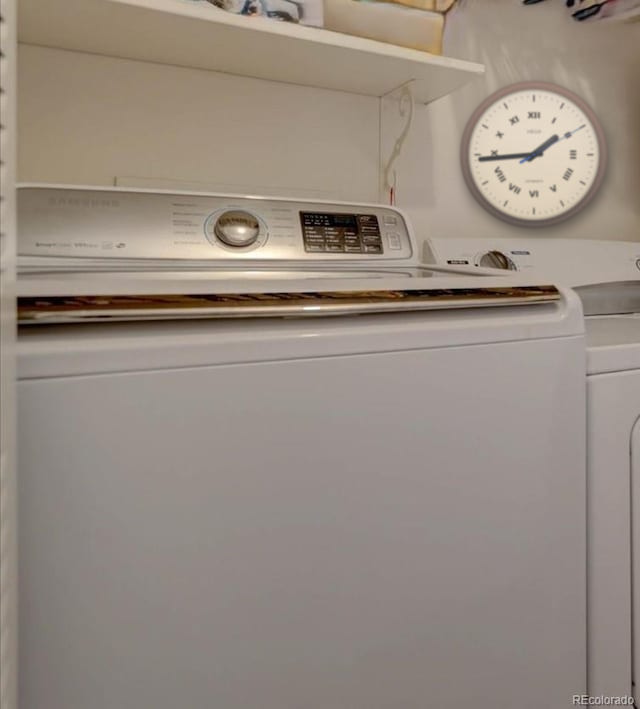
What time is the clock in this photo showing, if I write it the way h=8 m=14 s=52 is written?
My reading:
h=1 m=44 s=10
